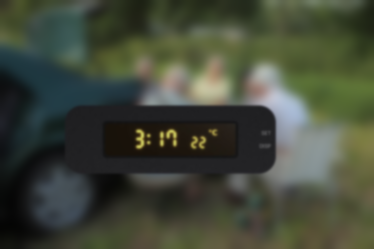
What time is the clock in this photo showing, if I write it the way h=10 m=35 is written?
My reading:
h=3 m=17
